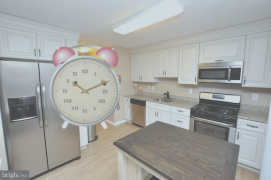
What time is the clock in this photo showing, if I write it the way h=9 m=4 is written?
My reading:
h=10 m=11
